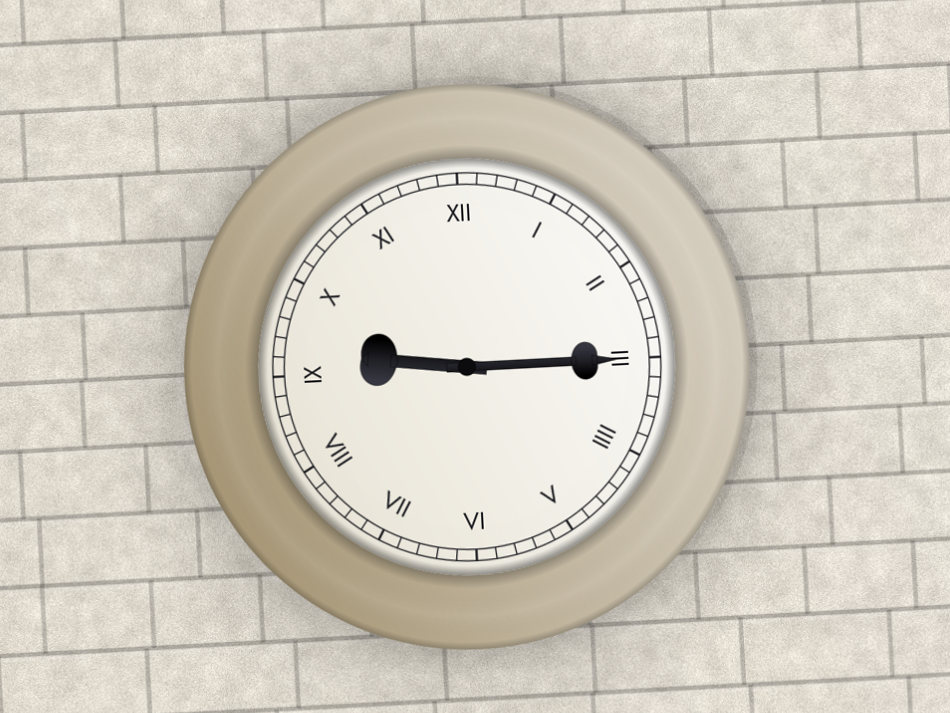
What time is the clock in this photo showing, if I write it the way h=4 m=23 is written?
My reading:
h=9 m=15
